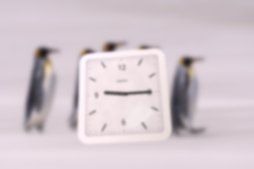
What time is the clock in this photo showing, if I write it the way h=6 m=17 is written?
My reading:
h=9 m=15
